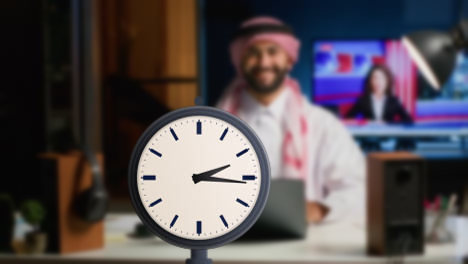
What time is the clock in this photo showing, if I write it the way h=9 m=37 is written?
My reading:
h=2 m=16
